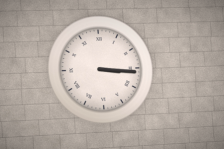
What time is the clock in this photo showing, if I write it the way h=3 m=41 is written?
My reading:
h=3 m=16
